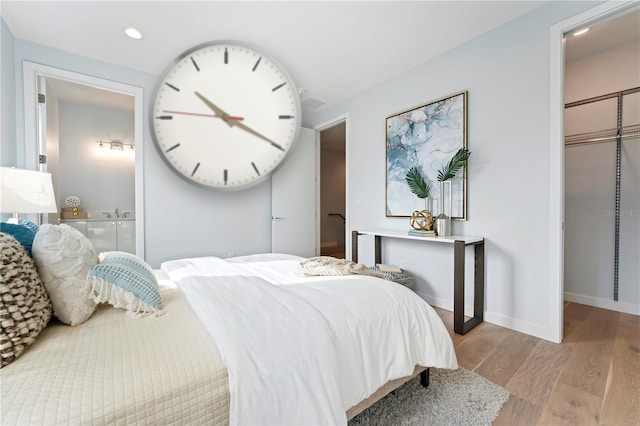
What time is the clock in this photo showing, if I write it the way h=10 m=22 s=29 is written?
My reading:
h=10 m=19 s=46
